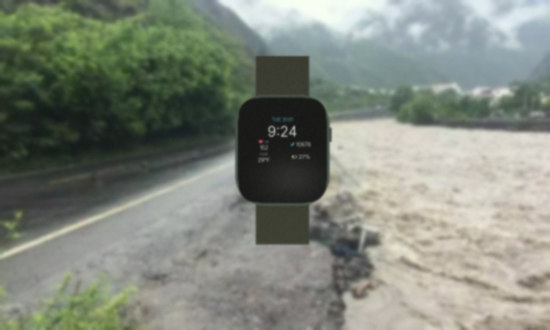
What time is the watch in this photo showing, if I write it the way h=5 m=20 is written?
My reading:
h=9 m=24
